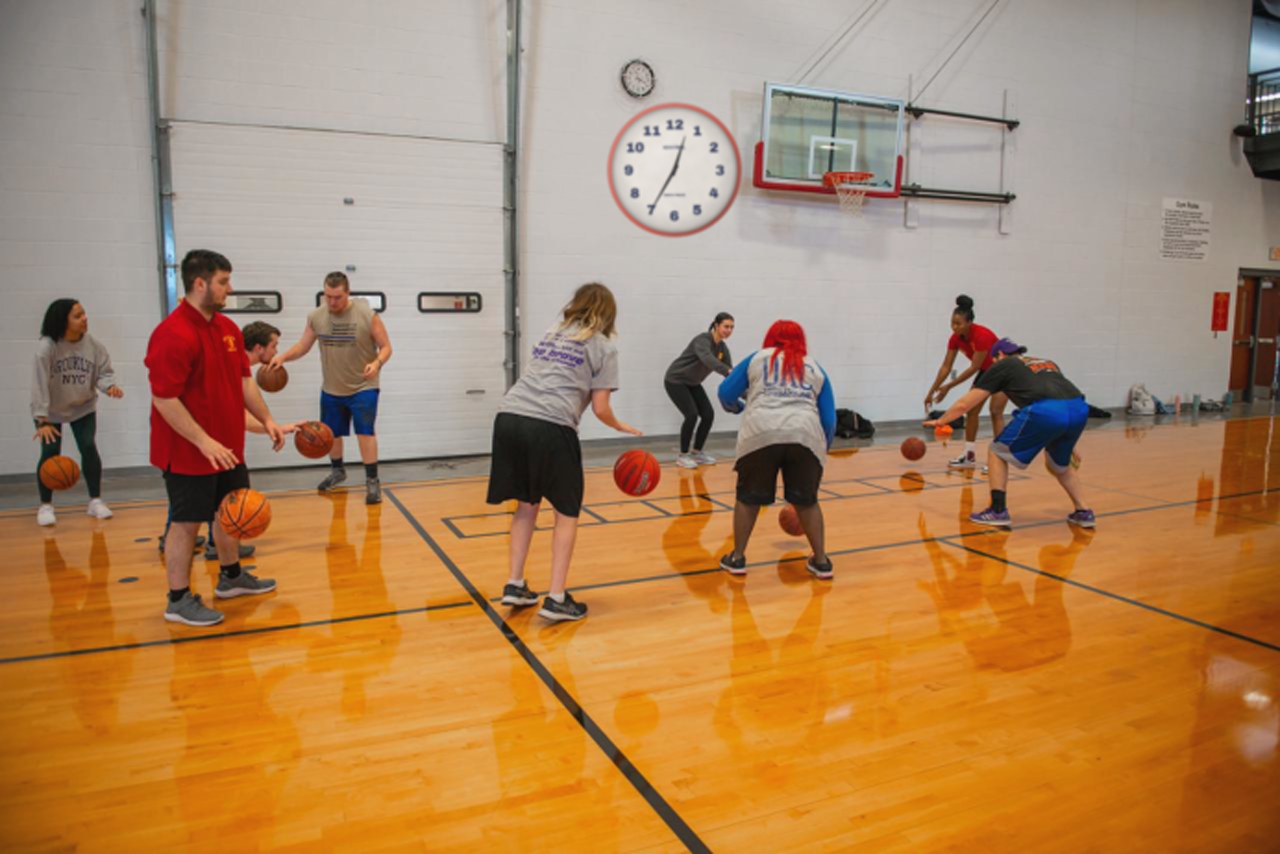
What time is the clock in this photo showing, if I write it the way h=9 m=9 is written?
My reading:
h=12 m=35
